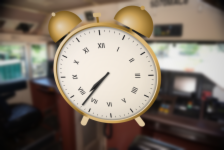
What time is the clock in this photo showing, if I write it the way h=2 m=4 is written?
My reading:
h=7 m=37
